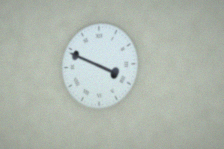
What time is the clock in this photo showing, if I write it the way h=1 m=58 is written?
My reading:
h=3 m=49
